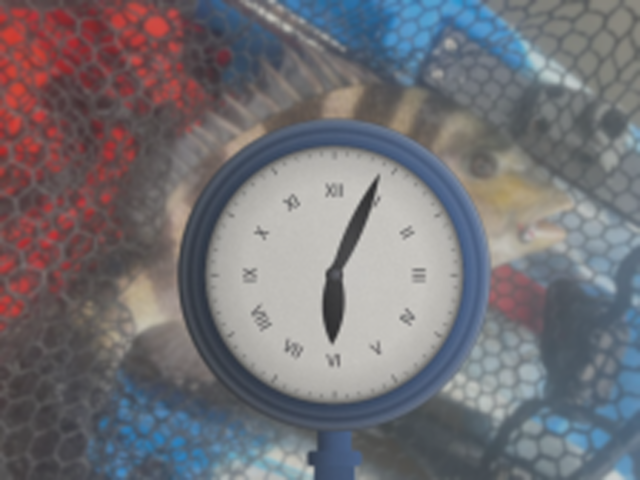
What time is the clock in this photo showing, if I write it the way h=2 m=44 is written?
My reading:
h=6 m=4
